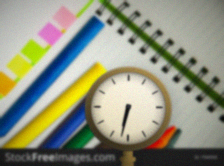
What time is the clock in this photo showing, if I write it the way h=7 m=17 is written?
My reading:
h=6 m=32
